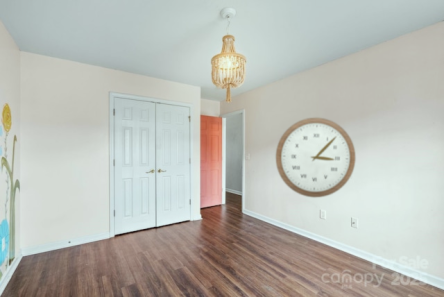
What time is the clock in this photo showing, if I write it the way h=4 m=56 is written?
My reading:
h=3 m=7
